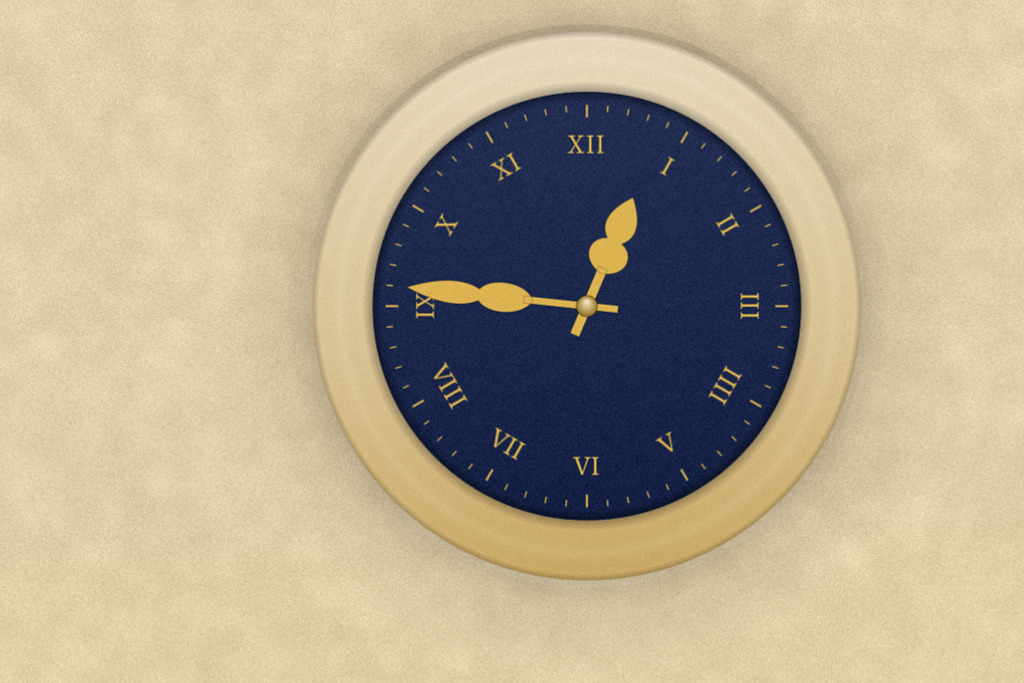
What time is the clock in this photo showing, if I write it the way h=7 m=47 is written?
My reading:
h=12 m=46
